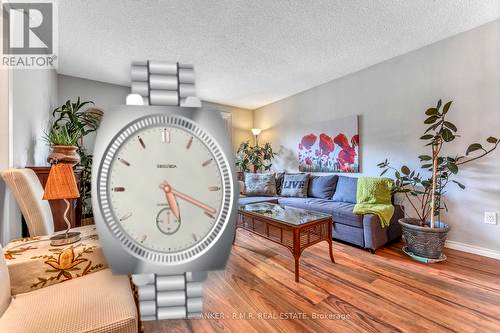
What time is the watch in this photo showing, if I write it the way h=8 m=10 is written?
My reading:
h=5 m=19
